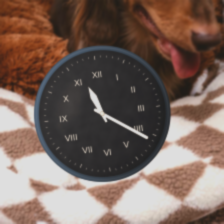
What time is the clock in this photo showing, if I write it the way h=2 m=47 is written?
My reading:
h=11 m=21
